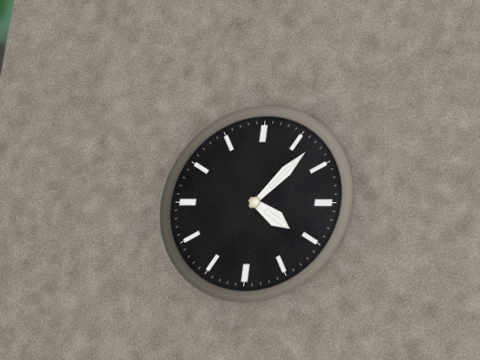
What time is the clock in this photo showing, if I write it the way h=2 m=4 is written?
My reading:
h=4 m=7
